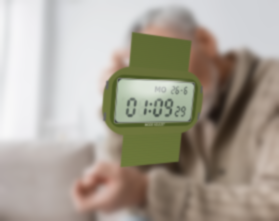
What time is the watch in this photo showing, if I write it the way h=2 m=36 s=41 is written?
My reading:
h=1 m=9 s=29
